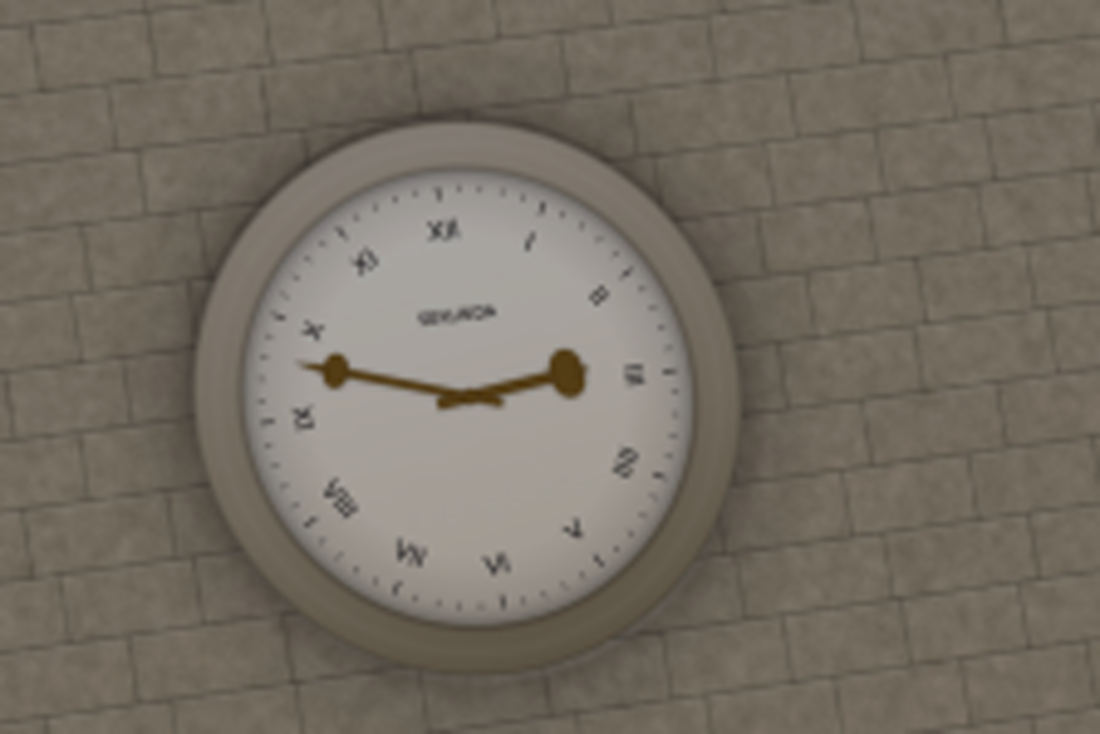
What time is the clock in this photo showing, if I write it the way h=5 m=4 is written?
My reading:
h=2 m=48
